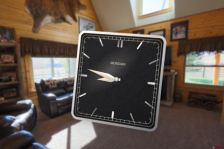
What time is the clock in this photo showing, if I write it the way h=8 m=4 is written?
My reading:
h=8 m=47
